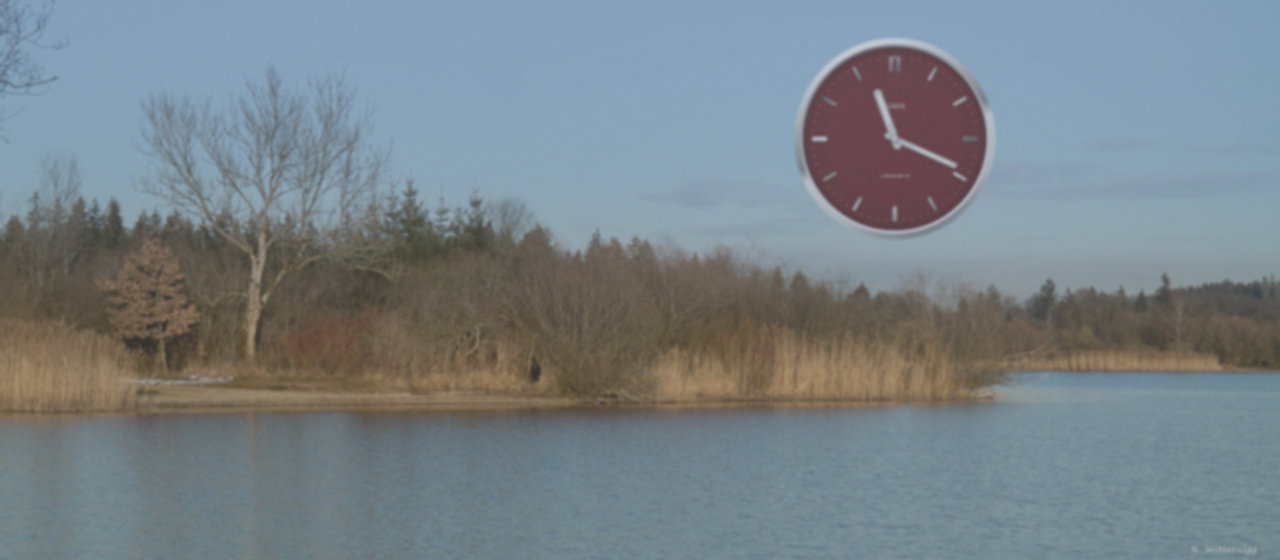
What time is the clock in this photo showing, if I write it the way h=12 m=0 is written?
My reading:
h=11 m=19
